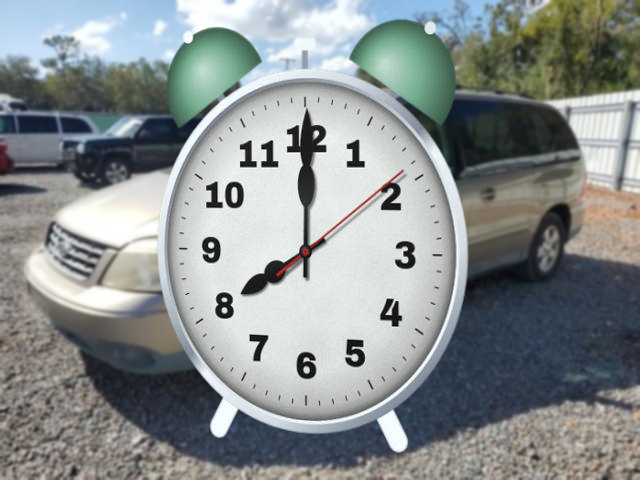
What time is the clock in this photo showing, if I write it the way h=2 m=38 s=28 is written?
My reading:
h=8 m=0 s=9
